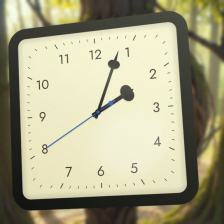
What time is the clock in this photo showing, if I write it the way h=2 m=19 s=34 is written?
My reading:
h=2 m=3 s=40
